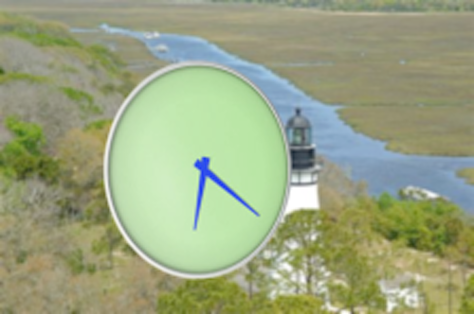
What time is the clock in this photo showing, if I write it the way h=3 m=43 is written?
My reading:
h=6 m=21
